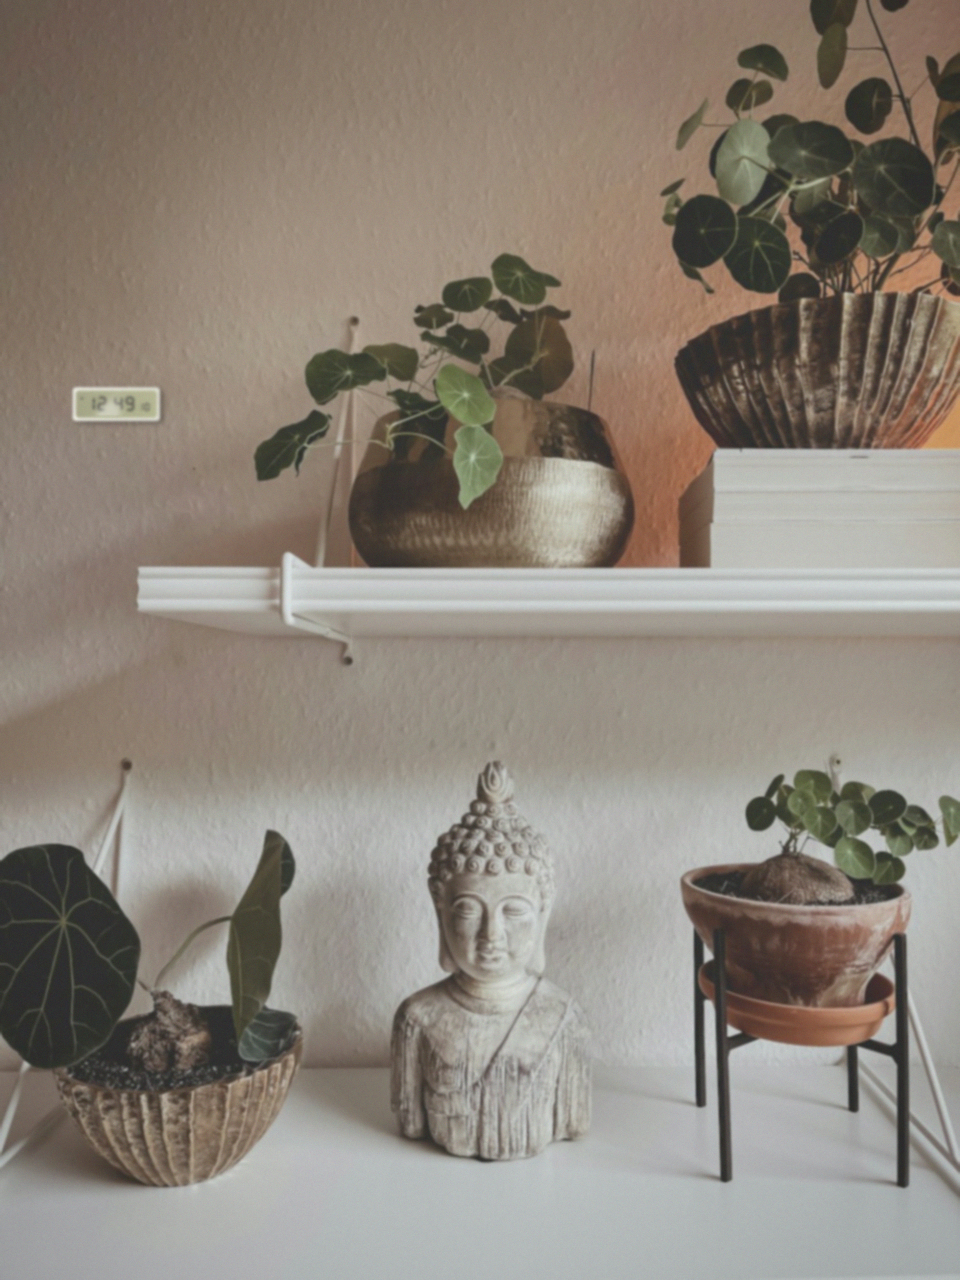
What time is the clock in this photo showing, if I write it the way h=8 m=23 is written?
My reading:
h=12 m=49
